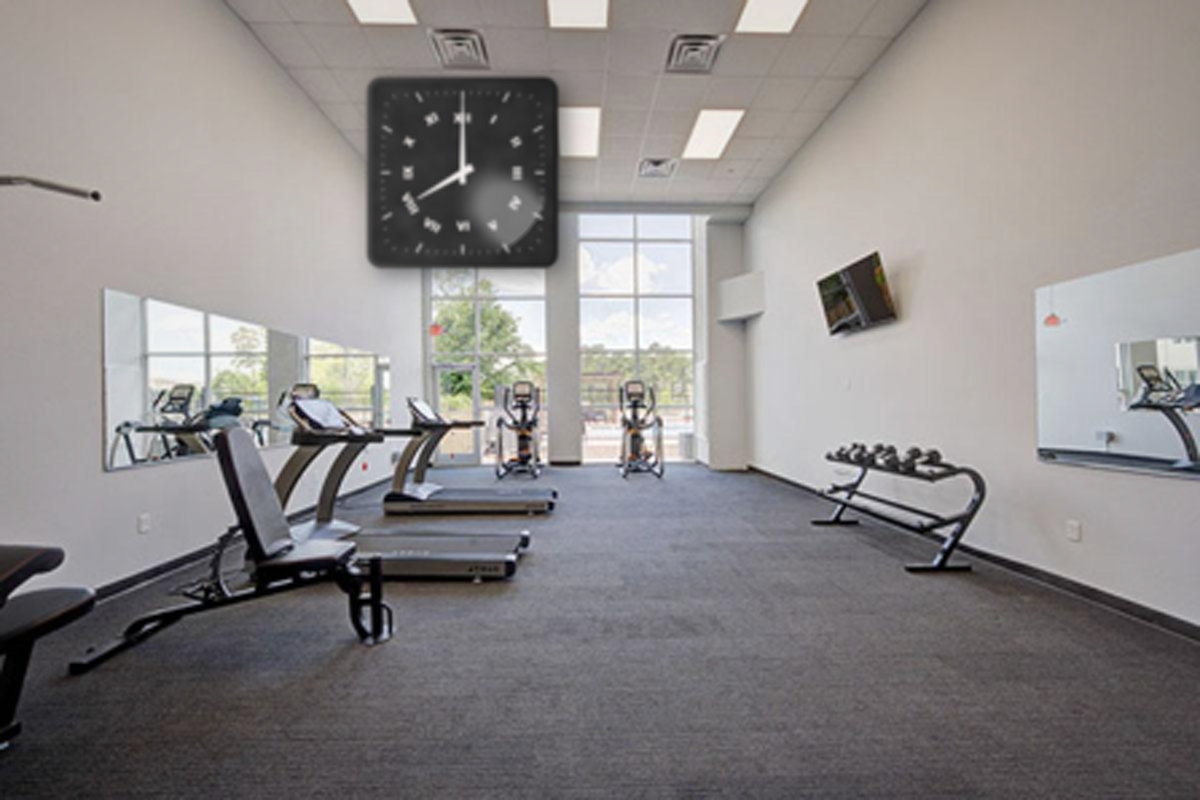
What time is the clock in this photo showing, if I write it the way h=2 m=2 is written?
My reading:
h=8 m=0
